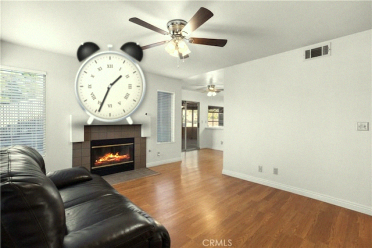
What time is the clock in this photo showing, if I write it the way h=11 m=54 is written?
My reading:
h=1 m=34
